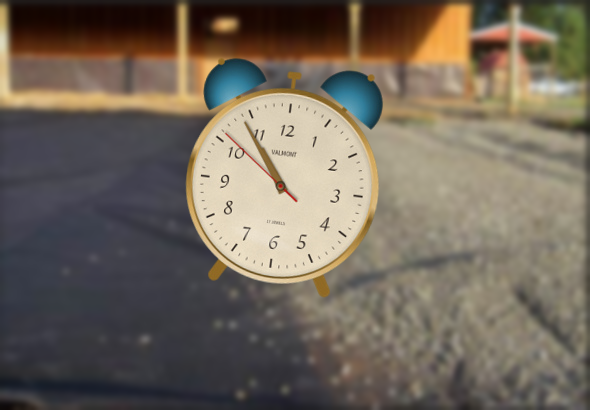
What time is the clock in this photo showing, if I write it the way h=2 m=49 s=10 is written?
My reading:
h=10 m=53 s=51
